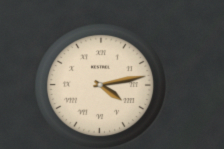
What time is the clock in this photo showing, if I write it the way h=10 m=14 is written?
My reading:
h=4 m=13
